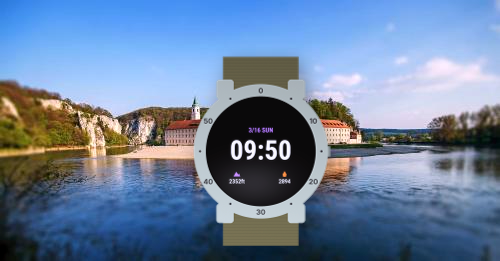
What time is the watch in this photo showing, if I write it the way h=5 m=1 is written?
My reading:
h=9 m=50
